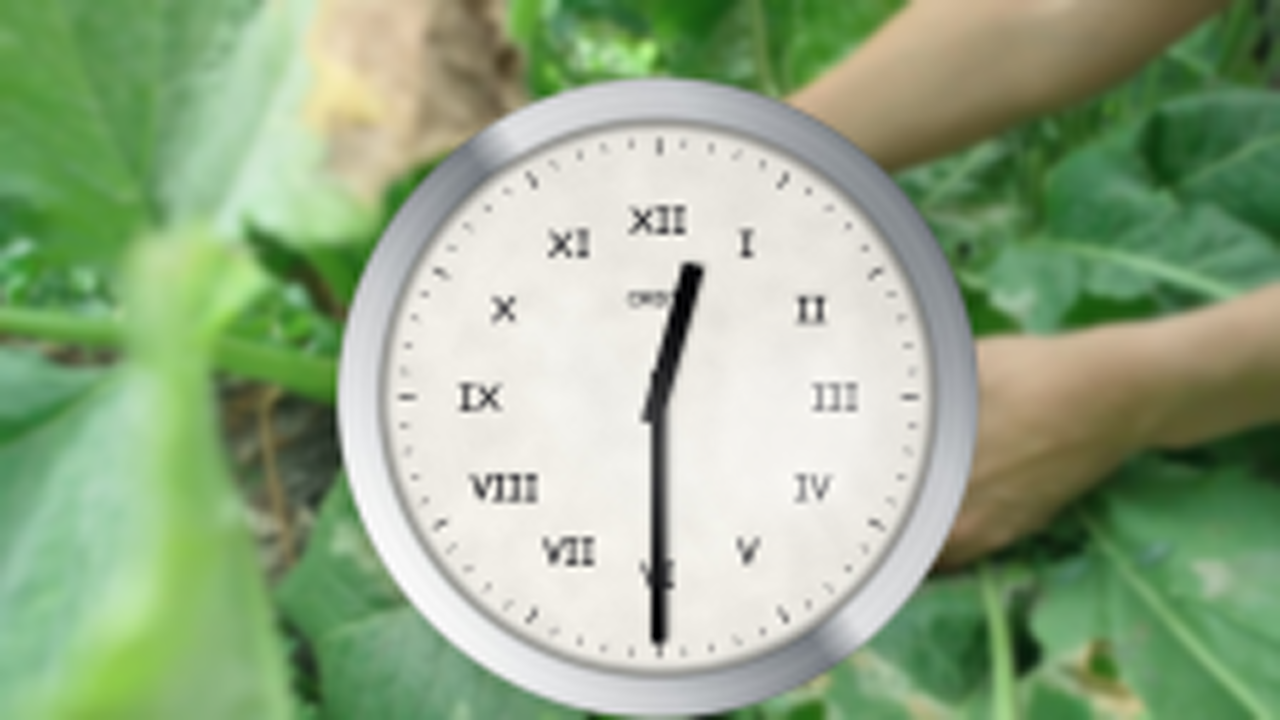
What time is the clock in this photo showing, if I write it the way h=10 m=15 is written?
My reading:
h=12 m=30
